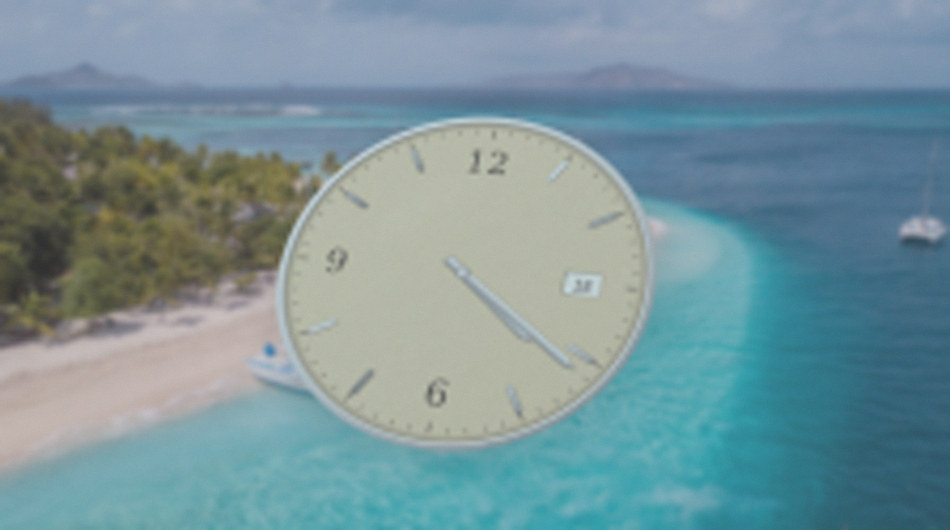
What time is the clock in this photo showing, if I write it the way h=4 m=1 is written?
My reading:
h=4 m=21
